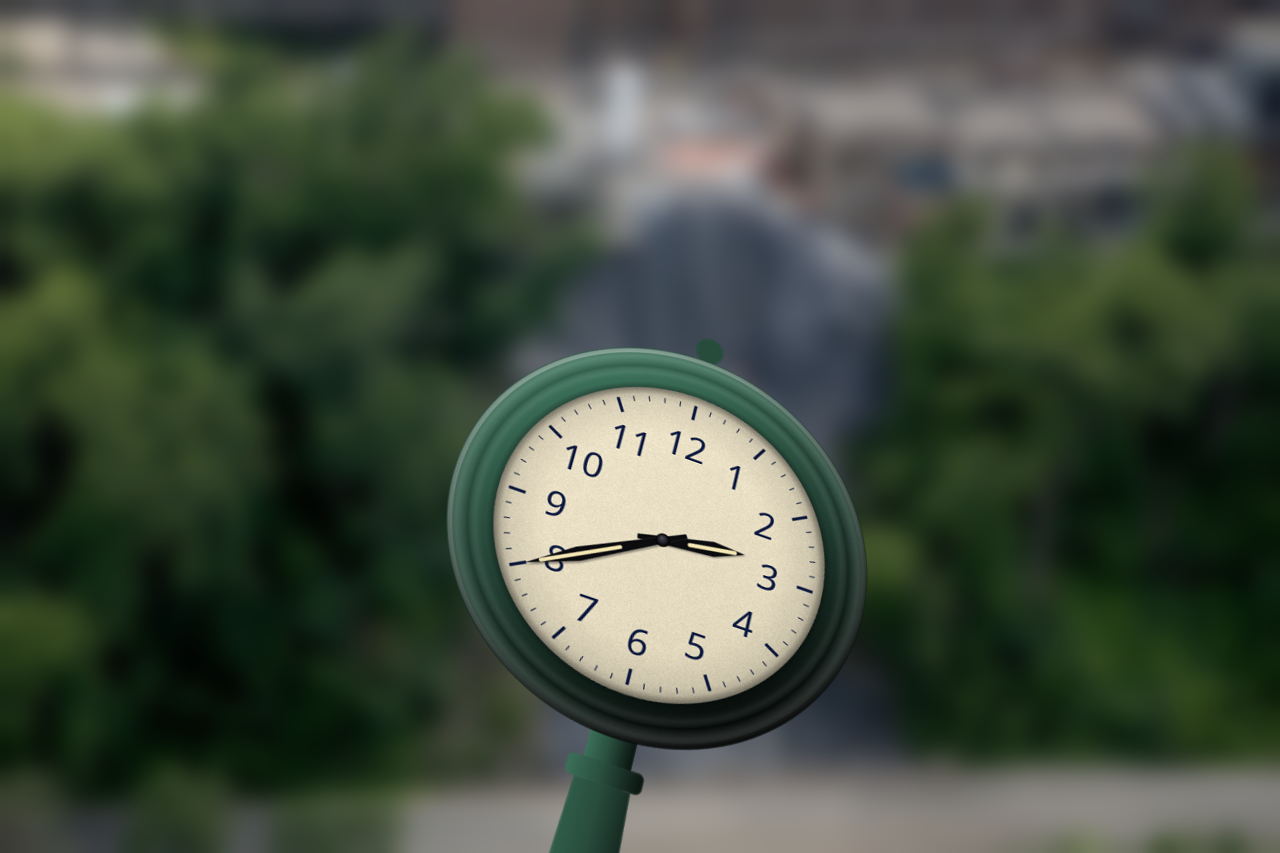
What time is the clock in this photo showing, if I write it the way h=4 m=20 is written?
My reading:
h=2 m=40
